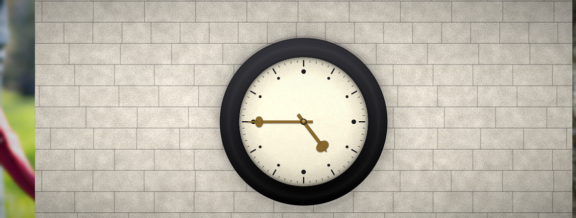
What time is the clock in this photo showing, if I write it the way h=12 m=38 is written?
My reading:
h=4 m=45
